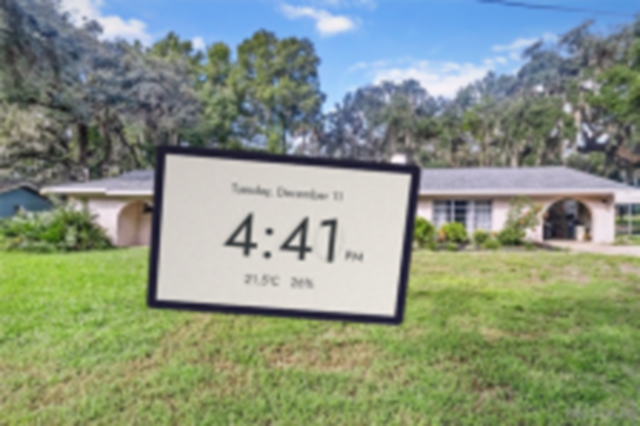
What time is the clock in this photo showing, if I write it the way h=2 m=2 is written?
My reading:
h=4 m=41
